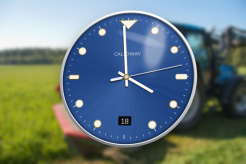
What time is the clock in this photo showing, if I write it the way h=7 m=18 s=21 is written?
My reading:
h=3 m=59 s=13
